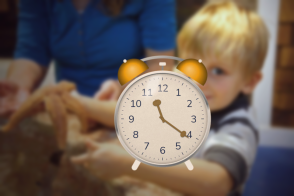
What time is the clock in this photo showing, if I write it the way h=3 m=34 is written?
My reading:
h=11 m=21
